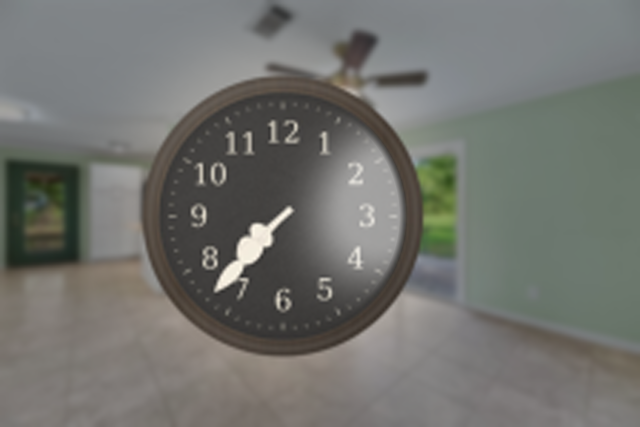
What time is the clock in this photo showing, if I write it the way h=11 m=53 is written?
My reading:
h=7 m=37
